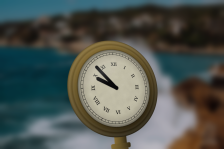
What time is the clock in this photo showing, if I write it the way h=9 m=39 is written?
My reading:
h=9 m=53
